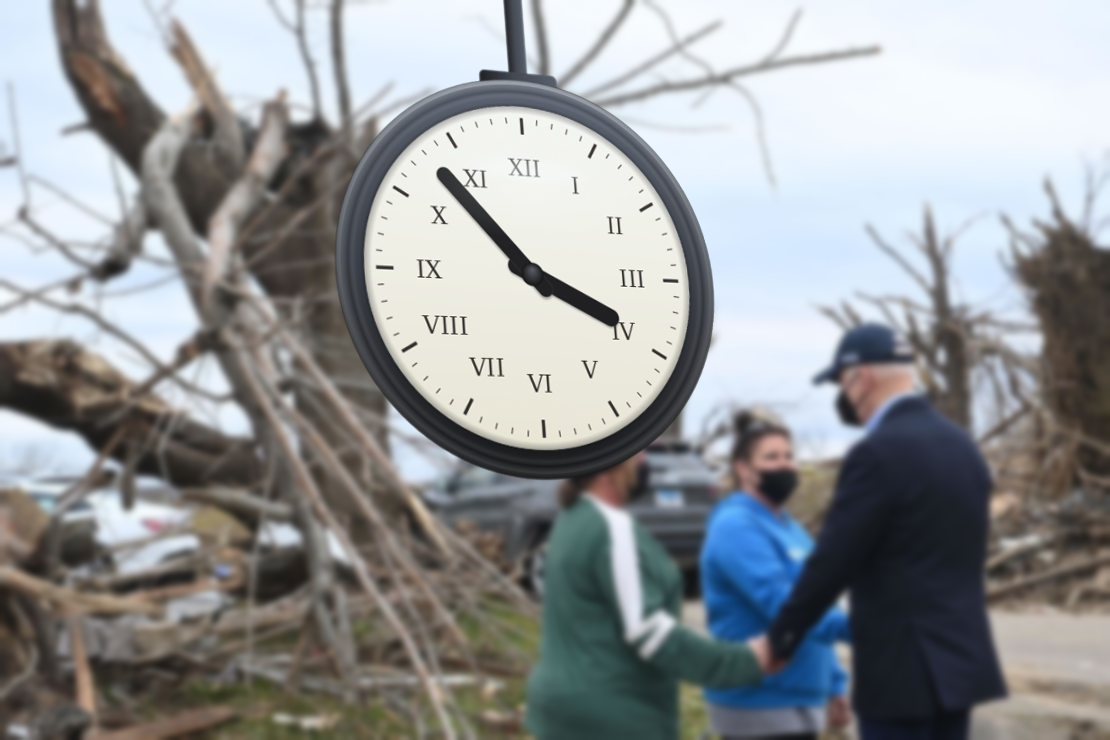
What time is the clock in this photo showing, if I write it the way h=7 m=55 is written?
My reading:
h=3 m=53
